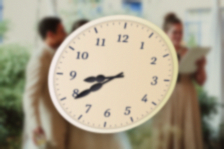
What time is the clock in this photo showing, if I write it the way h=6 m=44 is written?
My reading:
h=8 m=39
